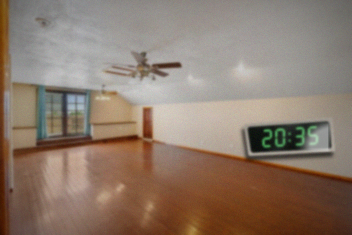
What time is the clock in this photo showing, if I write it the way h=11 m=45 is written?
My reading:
h=20 m=35
